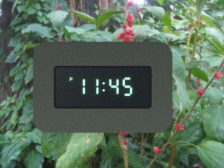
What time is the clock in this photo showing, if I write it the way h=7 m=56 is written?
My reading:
h=11 m=45
